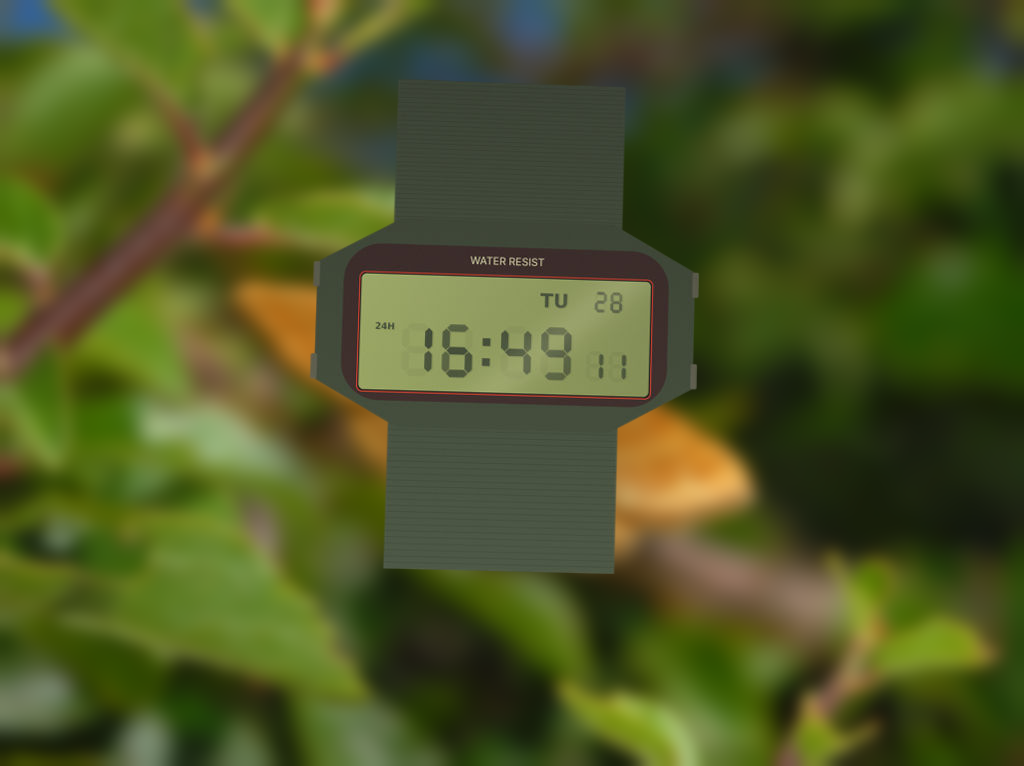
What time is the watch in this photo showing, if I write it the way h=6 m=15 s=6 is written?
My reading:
h=16 m=49 s=11
